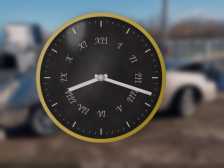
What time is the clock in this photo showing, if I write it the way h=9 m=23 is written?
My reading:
h=8 m=18
